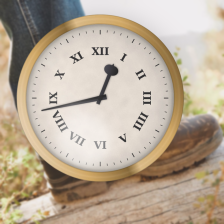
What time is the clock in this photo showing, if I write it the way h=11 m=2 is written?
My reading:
h=12 m=43
